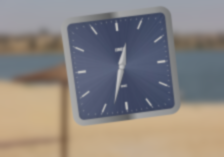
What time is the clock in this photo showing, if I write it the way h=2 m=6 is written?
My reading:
h=12 m=33
